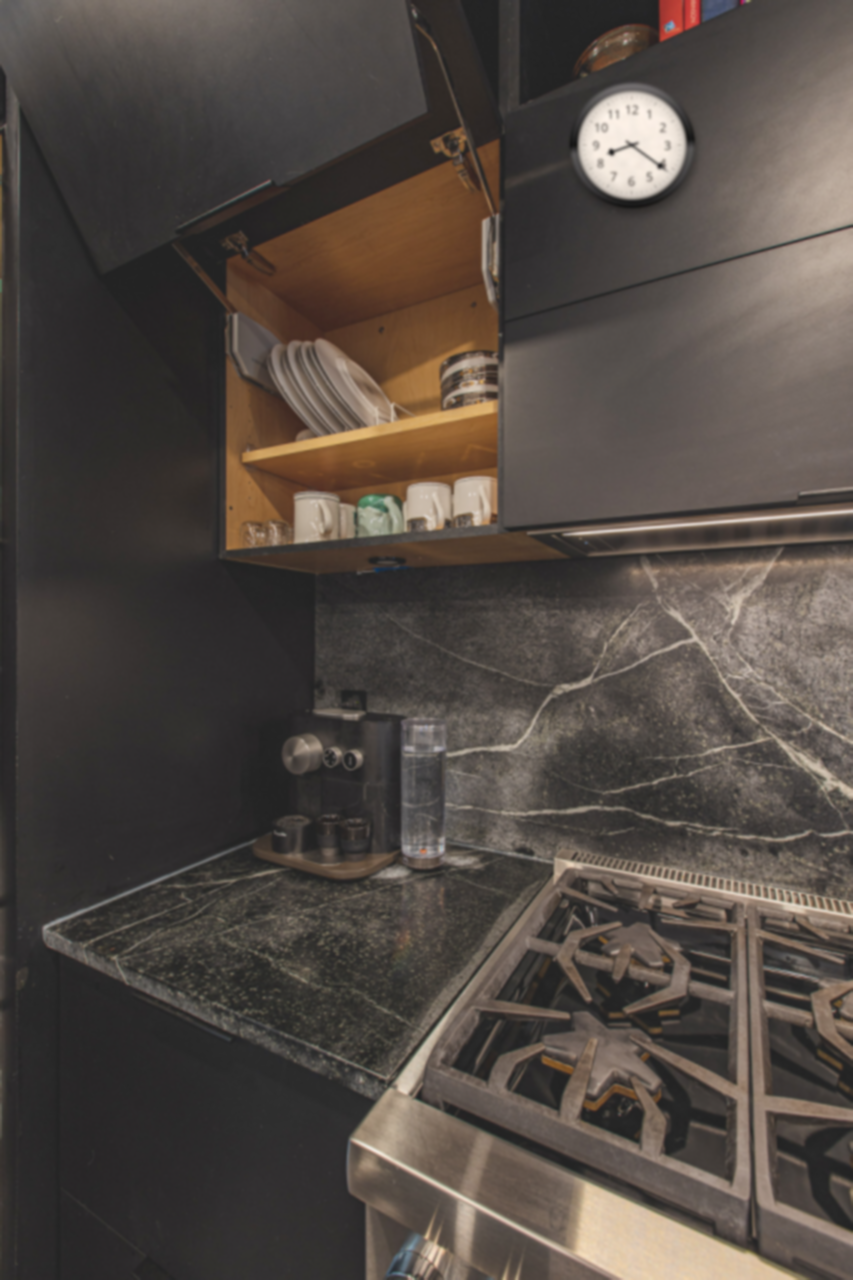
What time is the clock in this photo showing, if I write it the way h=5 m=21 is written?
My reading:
h=8 m=21
